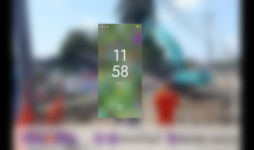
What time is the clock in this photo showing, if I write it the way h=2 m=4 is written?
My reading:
h=11 m=58
